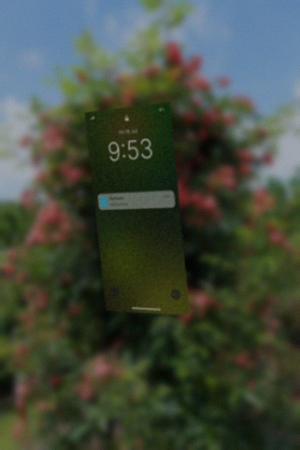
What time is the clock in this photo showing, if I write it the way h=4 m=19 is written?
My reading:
h=9 m=53
